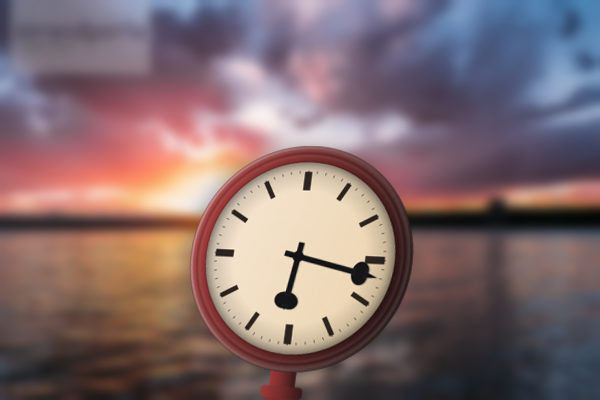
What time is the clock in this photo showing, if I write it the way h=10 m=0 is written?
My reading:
h=6 m=17
